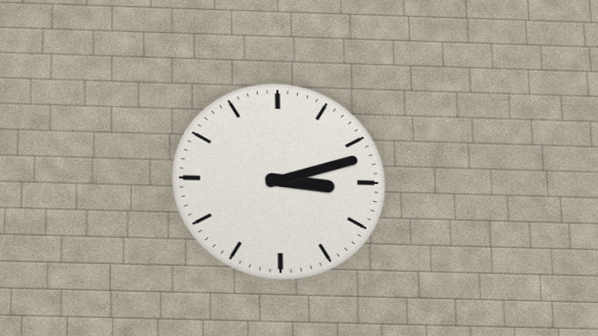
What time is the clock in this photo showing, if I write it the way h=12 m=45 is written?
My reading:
h=3 m=12
